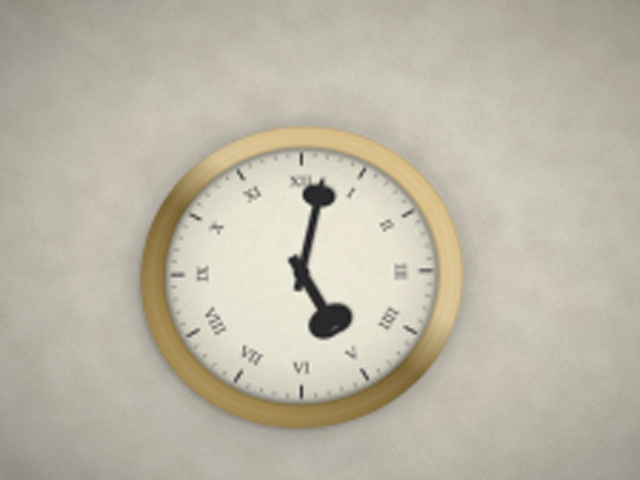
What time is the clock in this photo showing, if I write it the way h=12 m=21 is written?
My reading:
h=5 m=2
